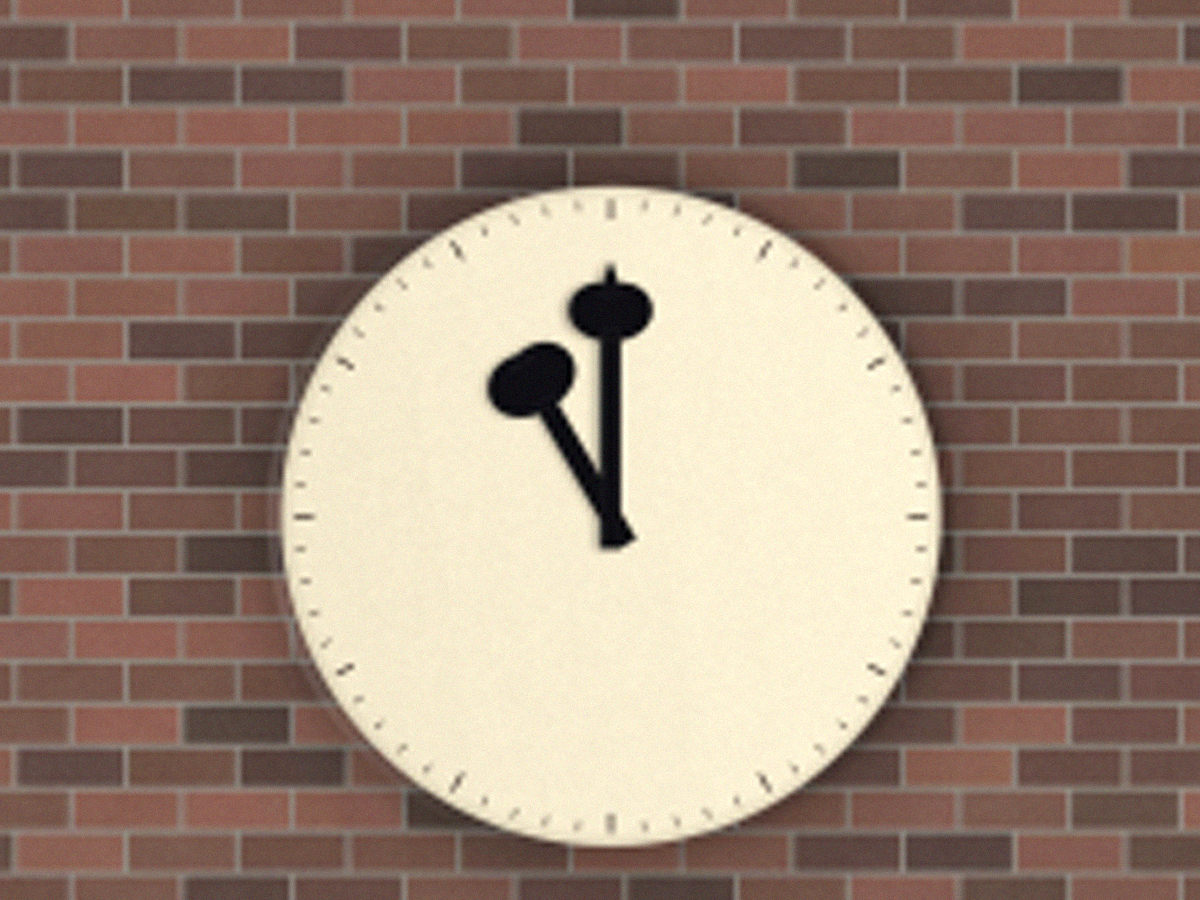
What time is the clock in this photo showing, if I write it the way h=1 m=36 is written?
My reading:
h=11 m=0
